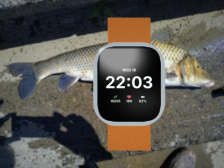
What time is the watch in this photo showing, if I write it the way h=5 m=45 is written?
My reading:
h=22 m=3
